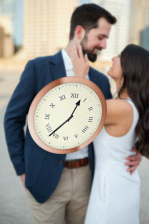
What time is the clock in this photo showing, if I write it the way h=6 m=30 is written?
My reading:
h=12 m=37
